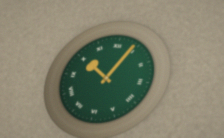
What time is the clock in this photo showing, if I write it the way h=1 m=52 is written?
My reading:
h=10 m=4
